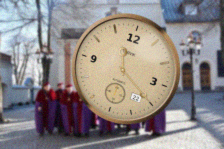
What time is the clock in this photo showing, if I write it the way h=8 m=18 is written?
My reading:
h=11 m=20
